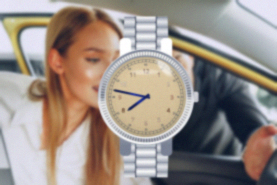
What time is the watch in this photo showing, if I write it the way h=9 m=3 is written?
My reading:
h=7 m=47
